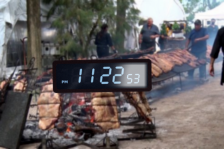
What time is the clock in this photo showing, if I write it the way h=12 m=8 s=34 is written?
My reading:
h=11 m=22 s=53
